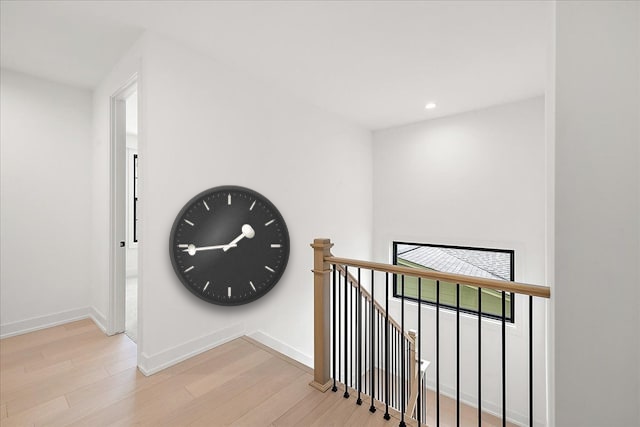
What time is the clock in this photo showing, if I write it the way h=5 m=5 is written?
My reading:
h=1 m=44
